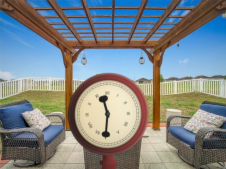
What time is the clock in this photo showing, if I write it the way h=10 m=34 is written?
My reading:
h=11 m=31
